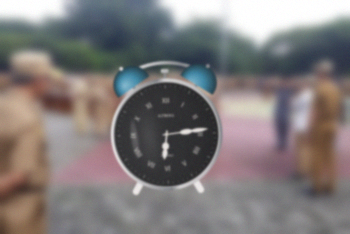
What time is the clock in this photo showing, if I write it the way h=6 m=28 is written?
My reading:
h=6 m=14
